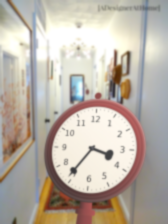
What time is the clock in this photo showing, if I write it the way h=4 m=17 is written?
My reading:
h=3 m=36
